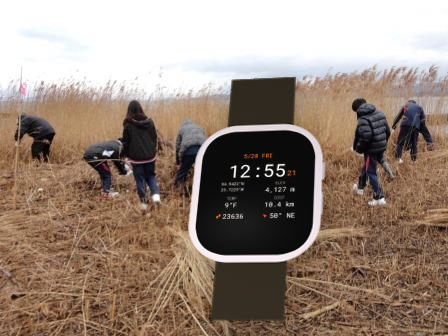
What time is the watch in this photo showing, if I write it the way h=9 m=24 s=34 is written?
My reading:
h=12 m=55 s=21
